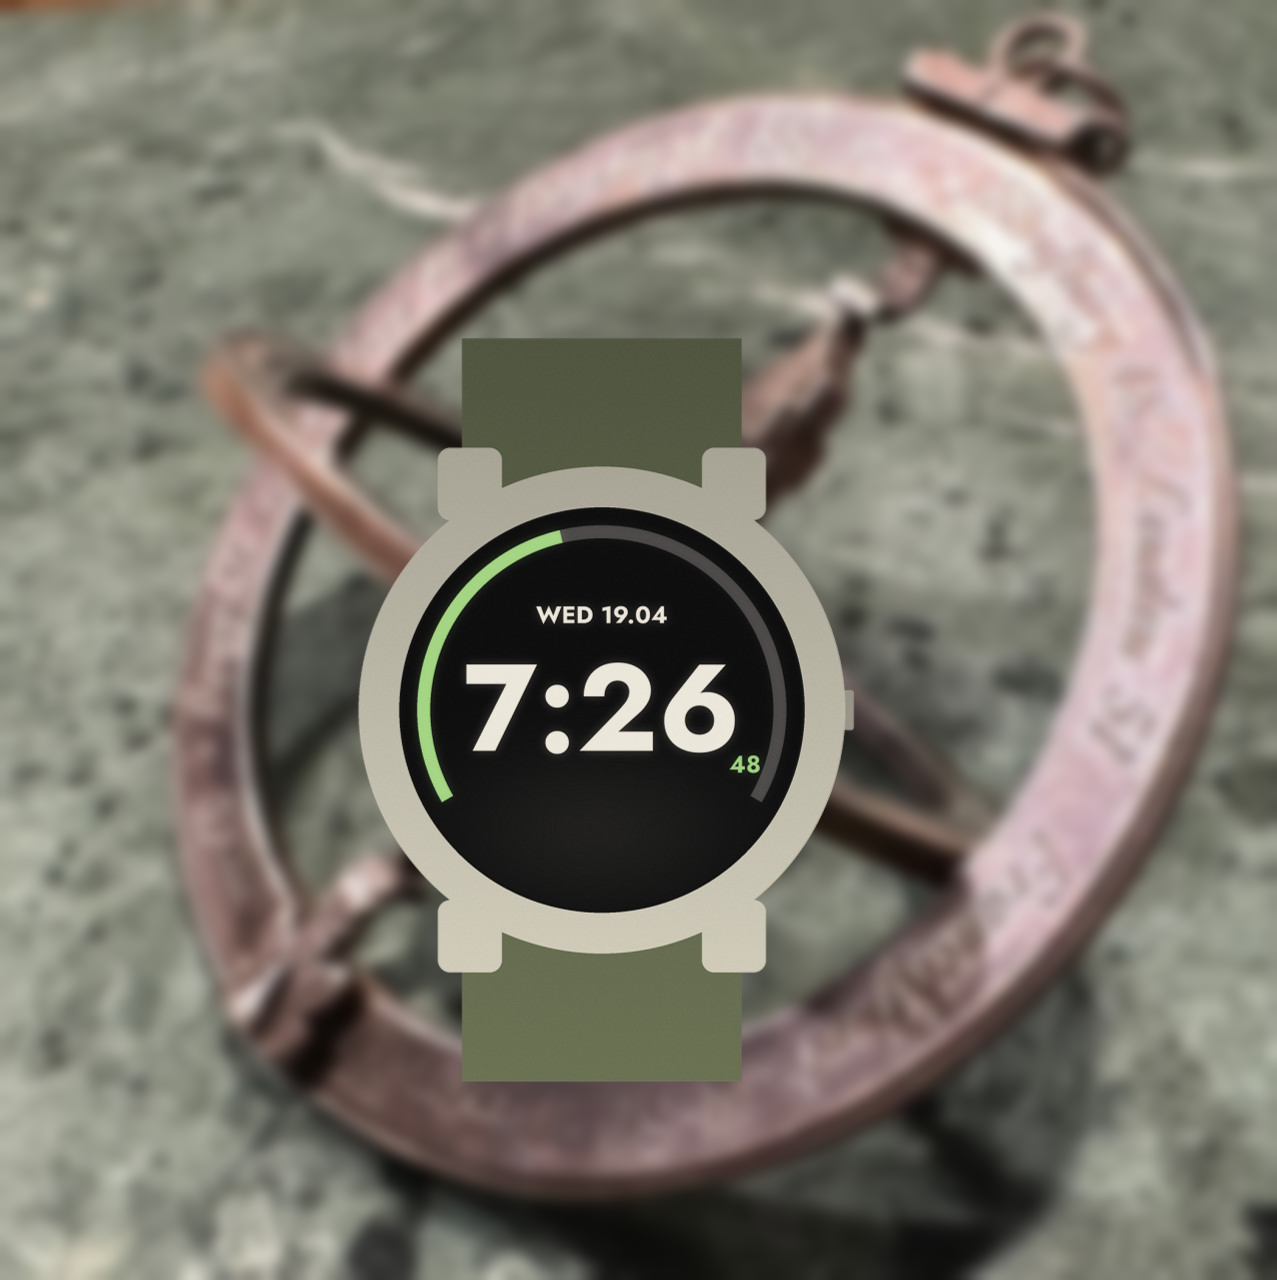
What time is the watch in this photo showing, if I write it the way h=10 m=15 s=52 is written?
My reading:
h=7 m=26 s=48
